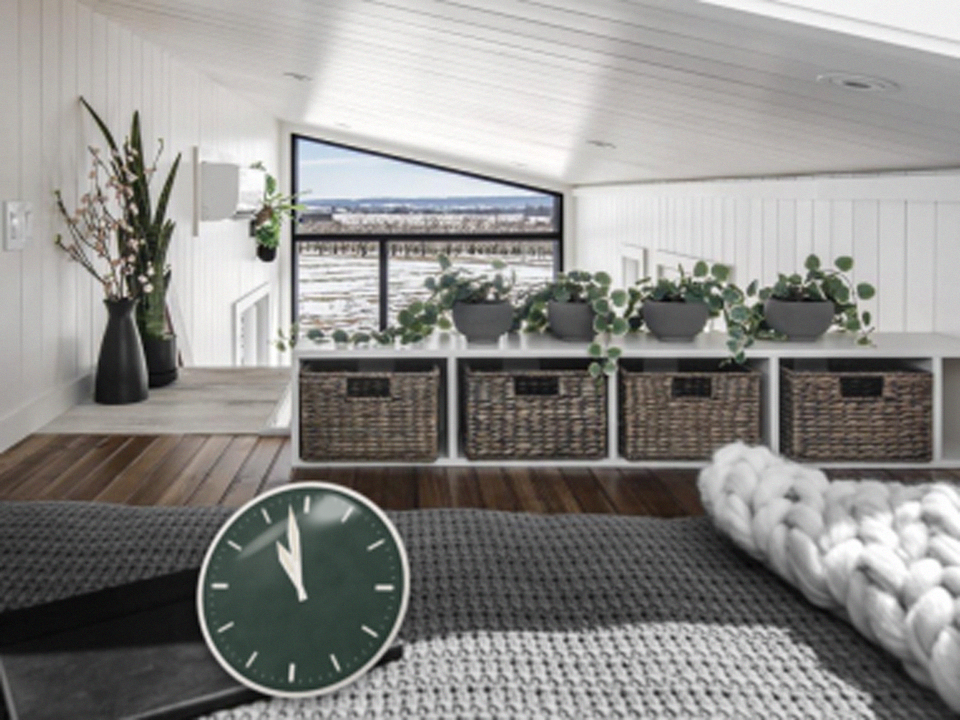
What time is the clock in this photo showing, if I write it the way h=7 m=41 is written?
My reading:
h=10 m=58
